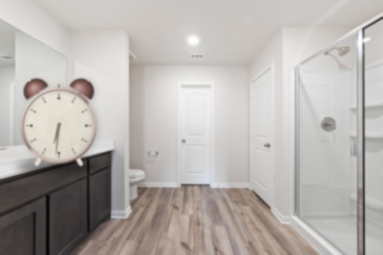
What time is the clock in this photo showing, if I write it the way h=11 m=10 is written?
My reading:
h=6 m=31
